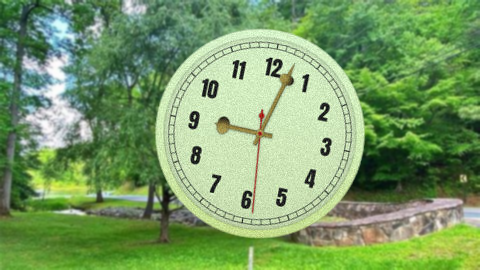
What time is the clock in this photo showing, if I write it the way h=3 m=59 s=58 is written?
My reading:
h=9 m=2 s=29
